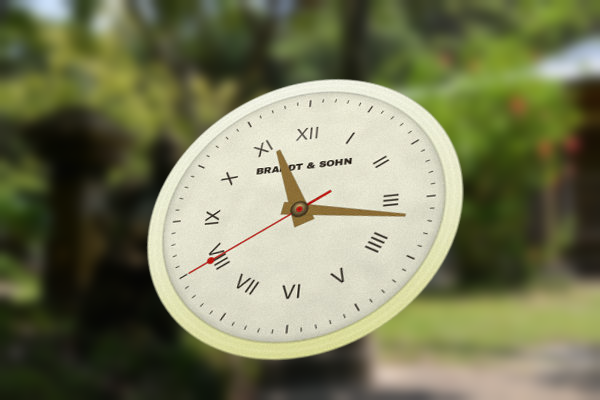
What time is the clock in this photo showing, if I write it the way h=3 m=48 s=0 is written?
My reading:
h=11 m=16 s=40
